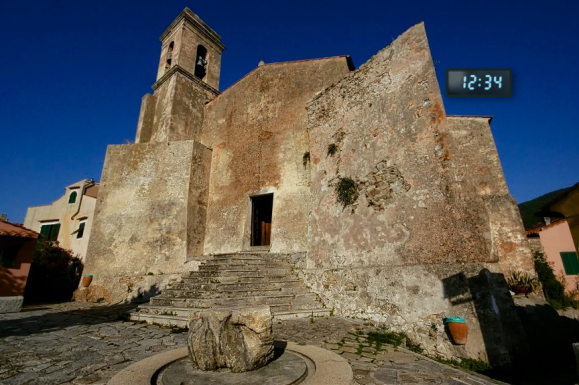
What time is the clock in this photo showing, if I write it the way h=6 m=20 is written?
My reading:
h=12 m=34
